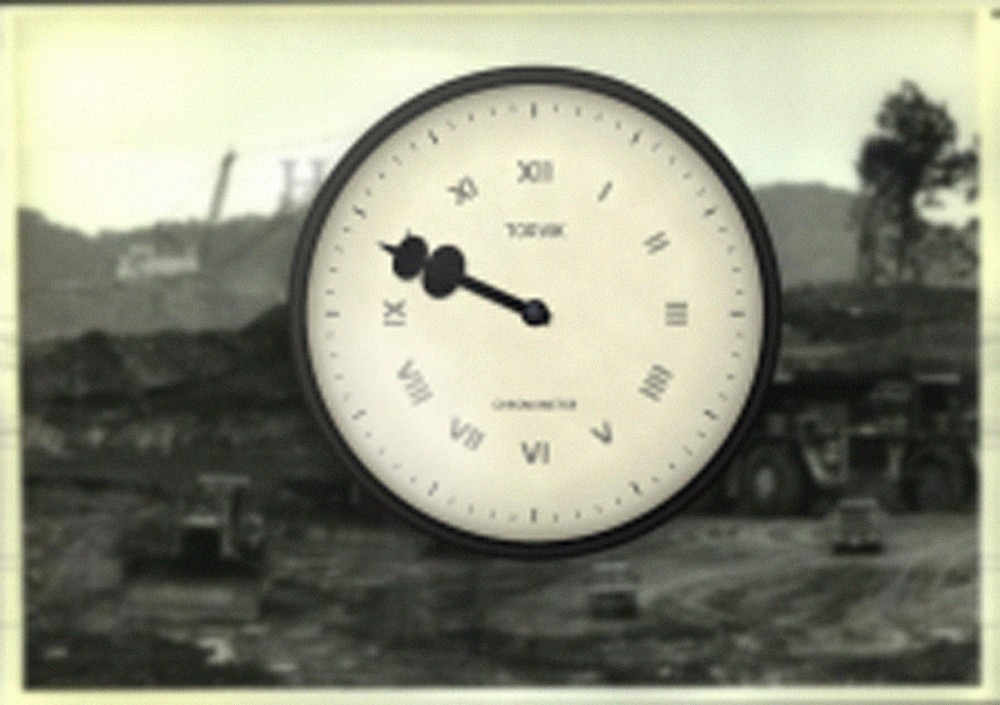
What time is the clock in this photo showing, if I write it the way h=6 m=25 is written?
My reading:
h=9 m=49
